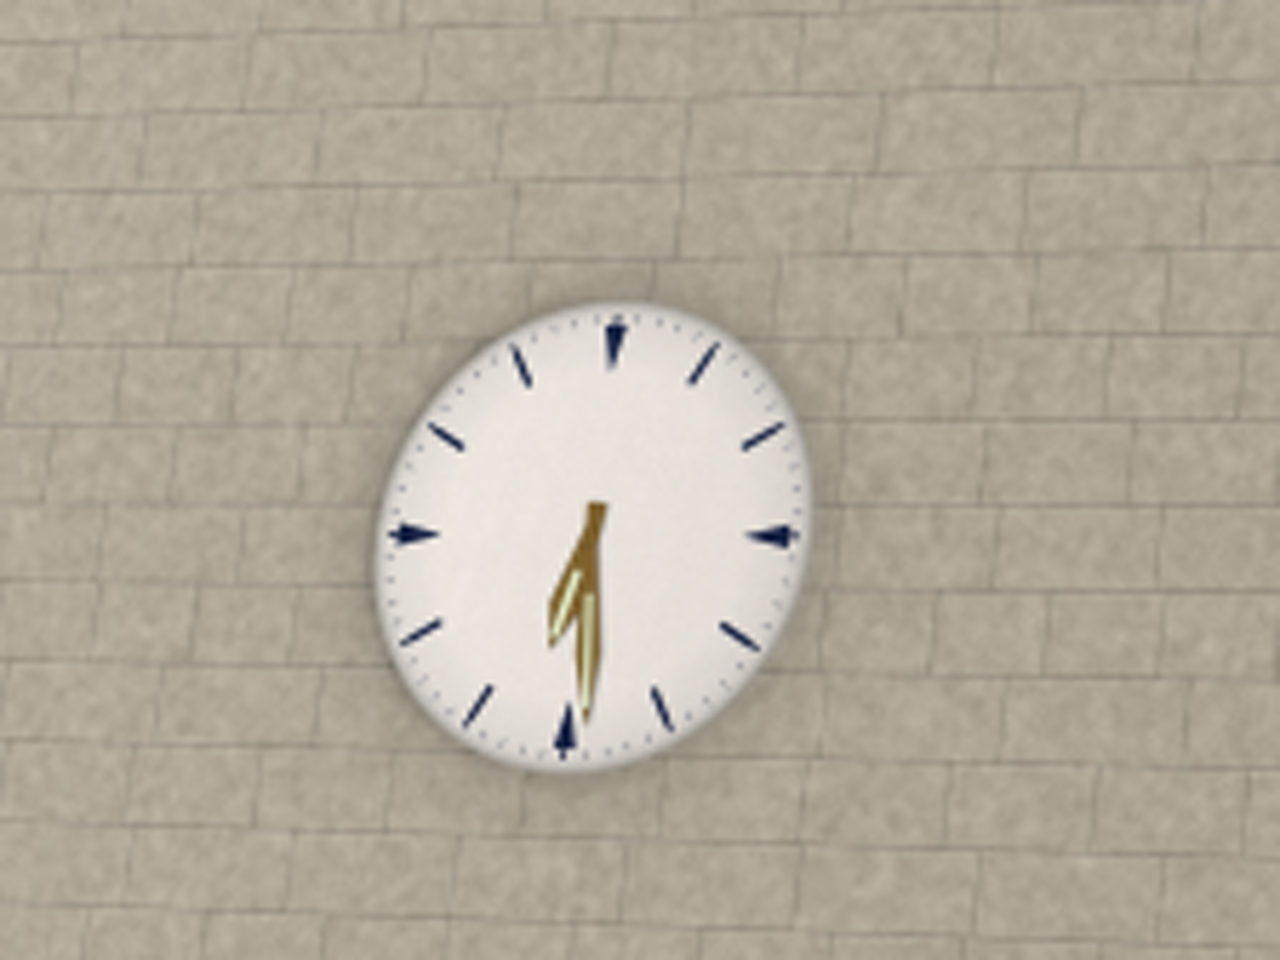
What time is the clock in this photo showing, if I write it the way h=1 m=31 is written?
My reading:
h=6 m=29
